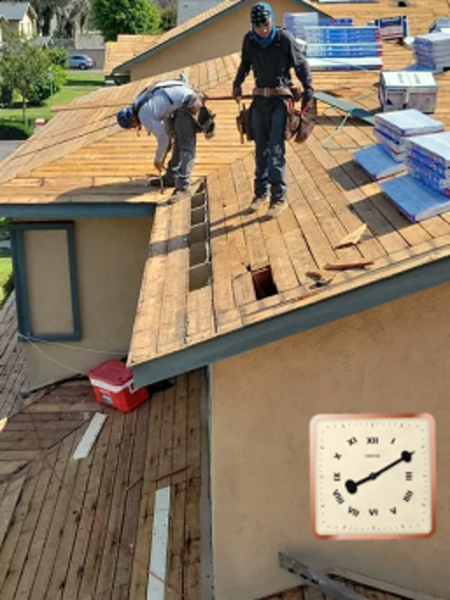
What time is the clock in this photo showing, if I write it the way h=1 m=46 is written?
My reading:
h=8 m=10
